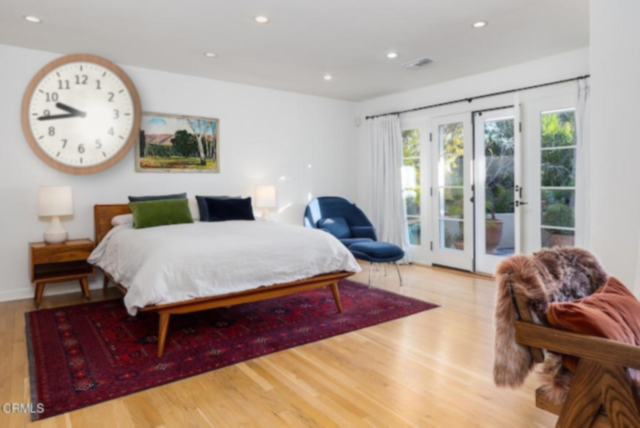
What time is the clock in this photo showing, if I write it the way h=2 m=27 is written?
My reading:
h=9 m=44
